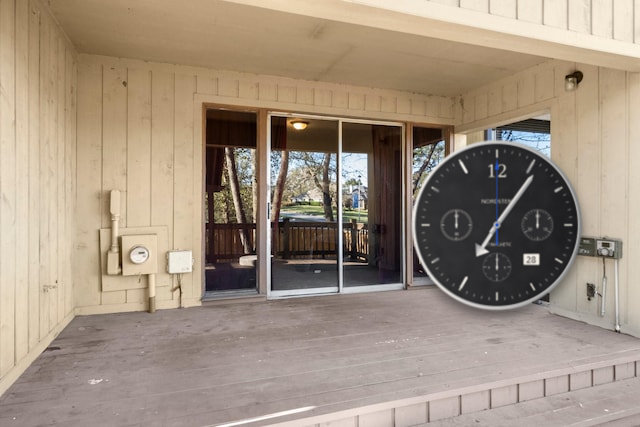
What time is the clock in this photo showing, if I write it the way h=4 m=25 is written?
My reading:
h=7 m=6
